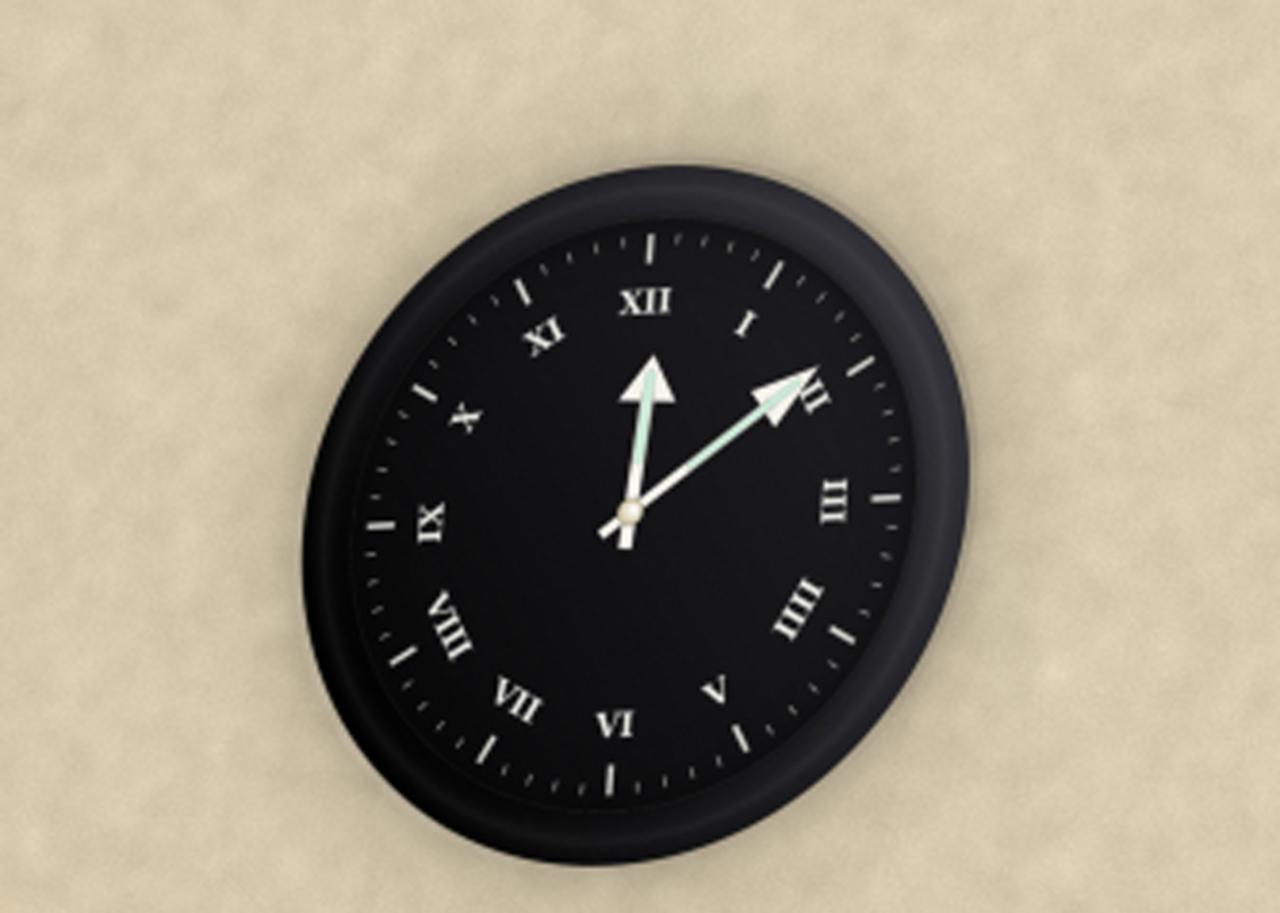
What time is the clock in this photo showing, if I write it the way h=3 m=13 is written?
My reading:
h=12 m=9
